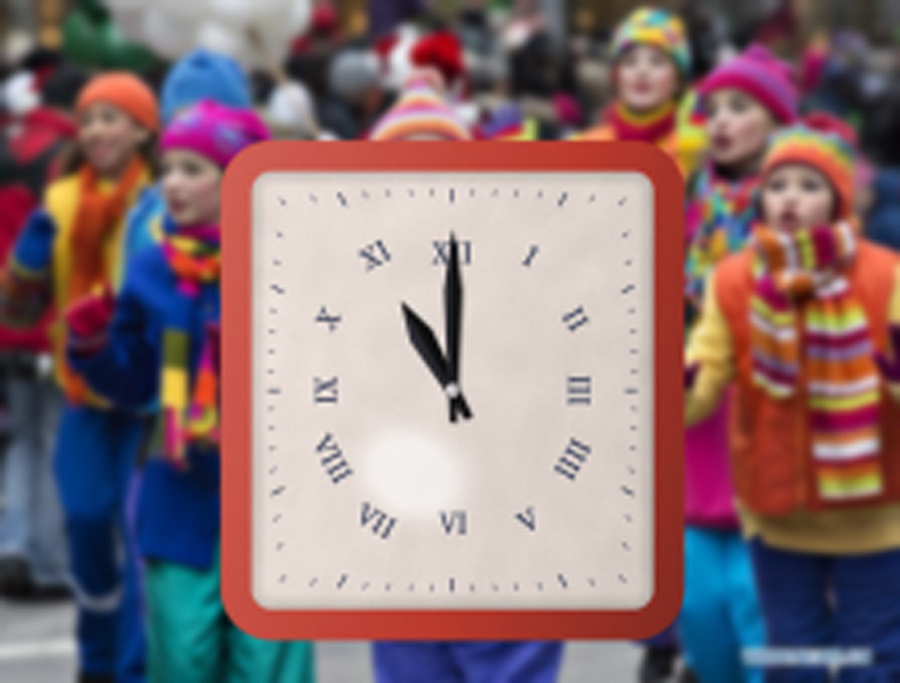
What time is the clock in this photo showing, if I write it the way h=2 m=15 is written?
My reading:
h=11 m=0
